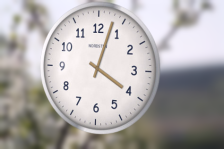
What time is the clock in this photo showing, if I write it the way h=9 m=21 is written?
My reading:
h=4 m=3
